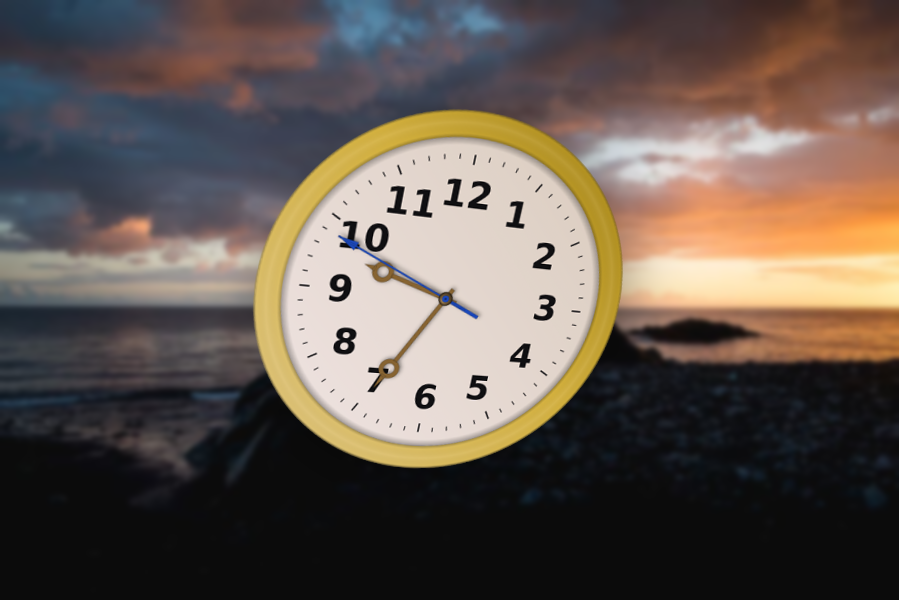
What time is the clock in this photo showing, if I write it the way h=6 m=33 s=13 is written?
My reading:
h=9 m=34 s=49
